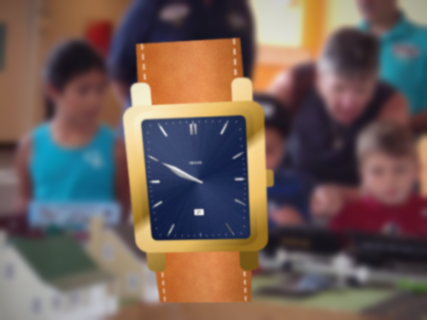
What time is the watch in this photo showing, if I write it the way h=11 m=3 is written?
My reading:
h=9 m=50
